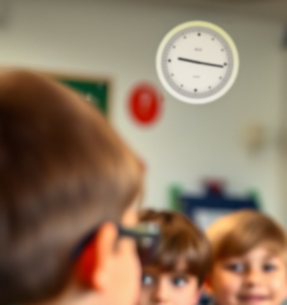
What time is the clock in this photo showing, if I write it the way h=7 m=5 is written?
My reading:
h=9 m=16
